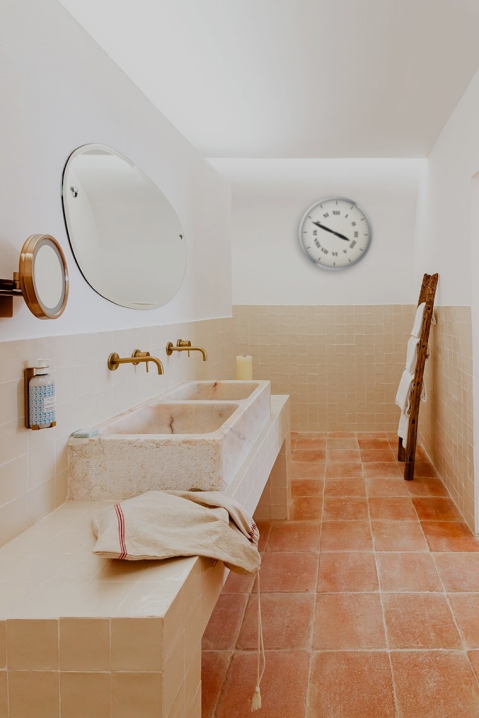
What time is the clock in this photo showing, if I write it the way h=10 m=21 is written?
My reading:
h=3 m=49
